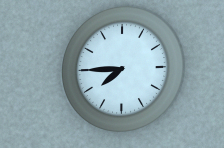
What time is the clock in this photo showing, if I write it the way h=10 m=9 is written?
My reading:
h=7 m=45
